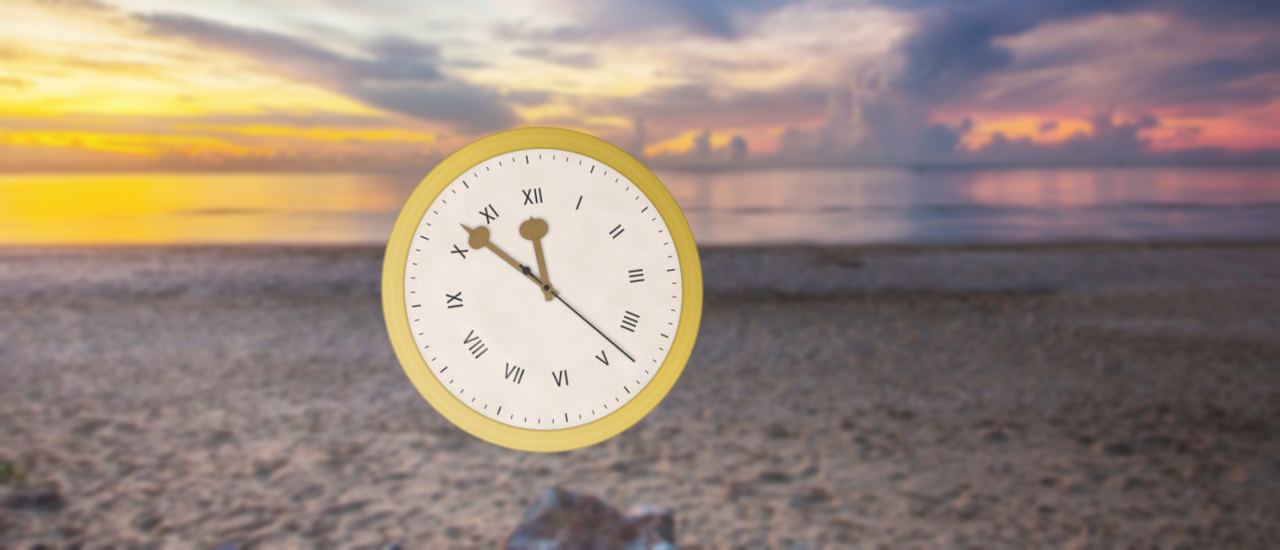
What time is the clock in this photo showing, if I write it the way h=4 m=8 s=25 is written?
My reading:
h=11 m=52 s=23
